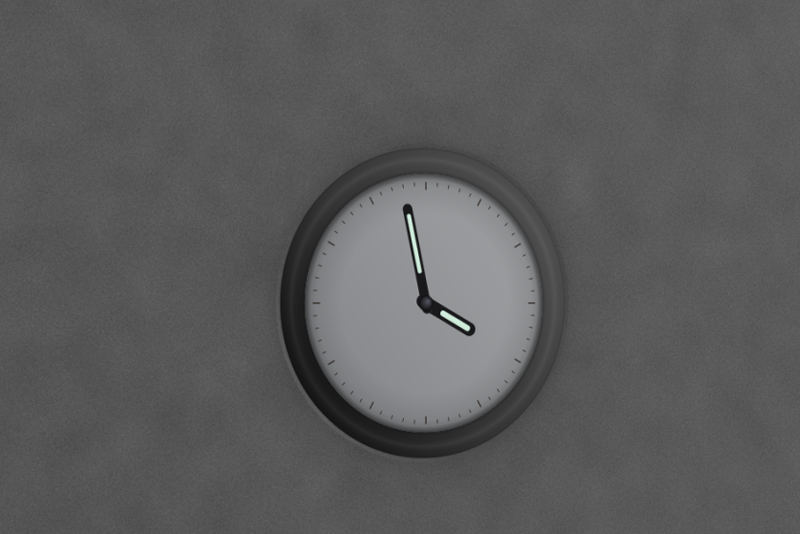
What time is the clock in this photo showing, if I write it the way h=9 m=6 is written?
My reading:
h=3 m=58
